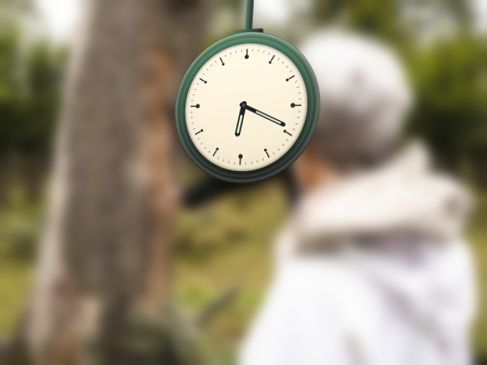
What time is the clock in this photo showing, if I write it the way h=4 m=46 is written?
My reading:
h=6 m=19
